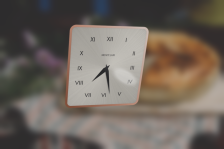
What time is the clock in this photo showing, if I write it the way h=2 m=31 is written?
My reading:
h=7 m=28
